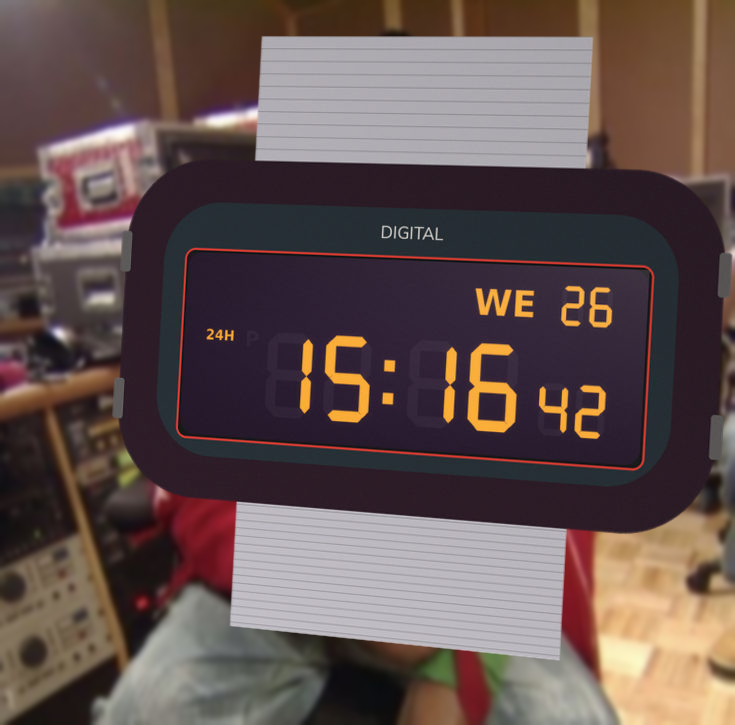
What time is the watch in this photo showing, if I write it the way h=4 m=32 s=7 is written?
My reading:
h=15 m=16 s=42
